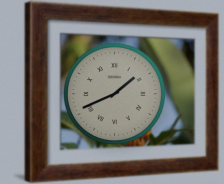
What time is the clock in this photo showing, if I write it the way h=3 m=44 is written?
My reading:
h=1 m=41
